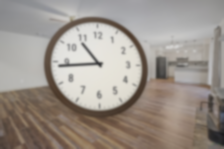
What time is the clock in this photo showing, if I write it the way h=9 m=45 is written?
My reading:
h=10 m=44
